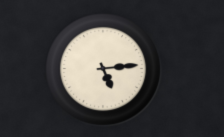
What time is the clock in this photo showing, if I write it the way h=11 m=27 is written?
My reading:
h=5 m=14
